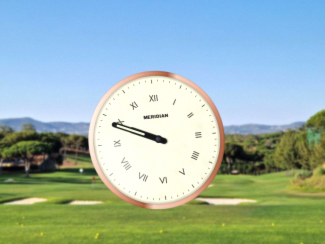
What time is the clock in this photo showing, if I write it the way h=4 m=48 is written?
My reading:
h=9 m=49
